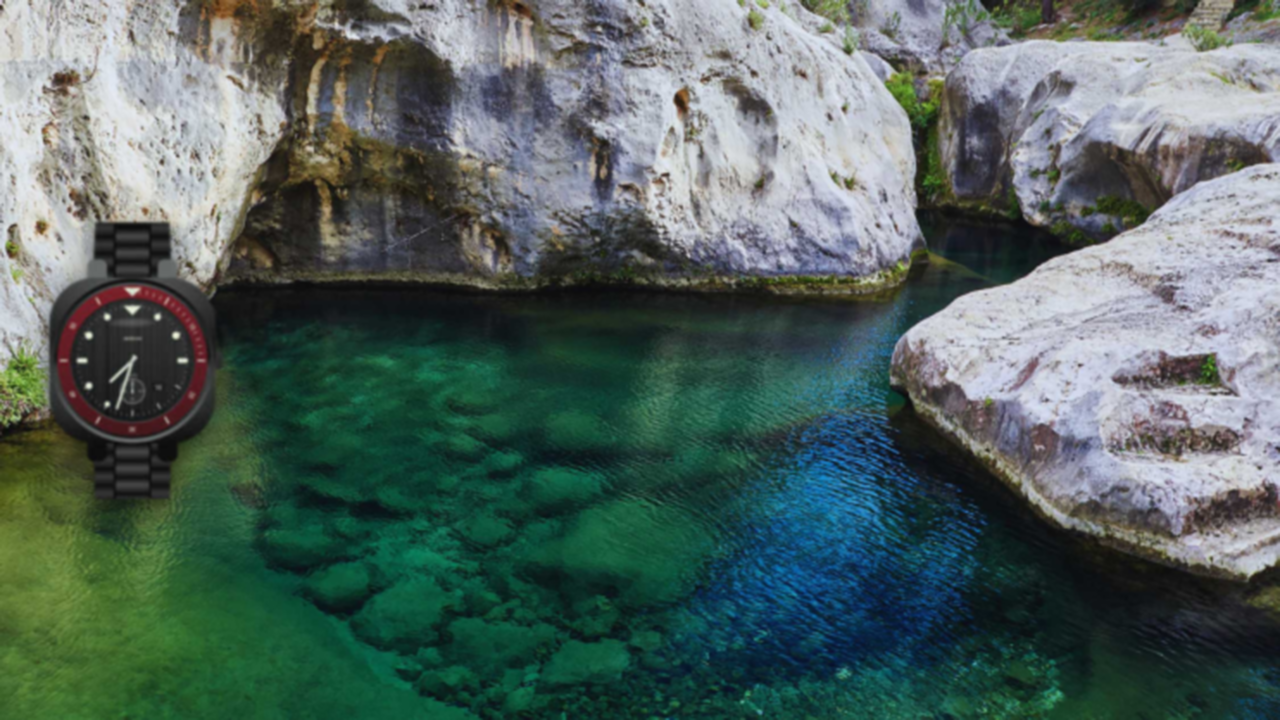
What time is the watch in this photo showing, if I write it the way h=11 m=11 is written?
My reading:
h=7 m=33
